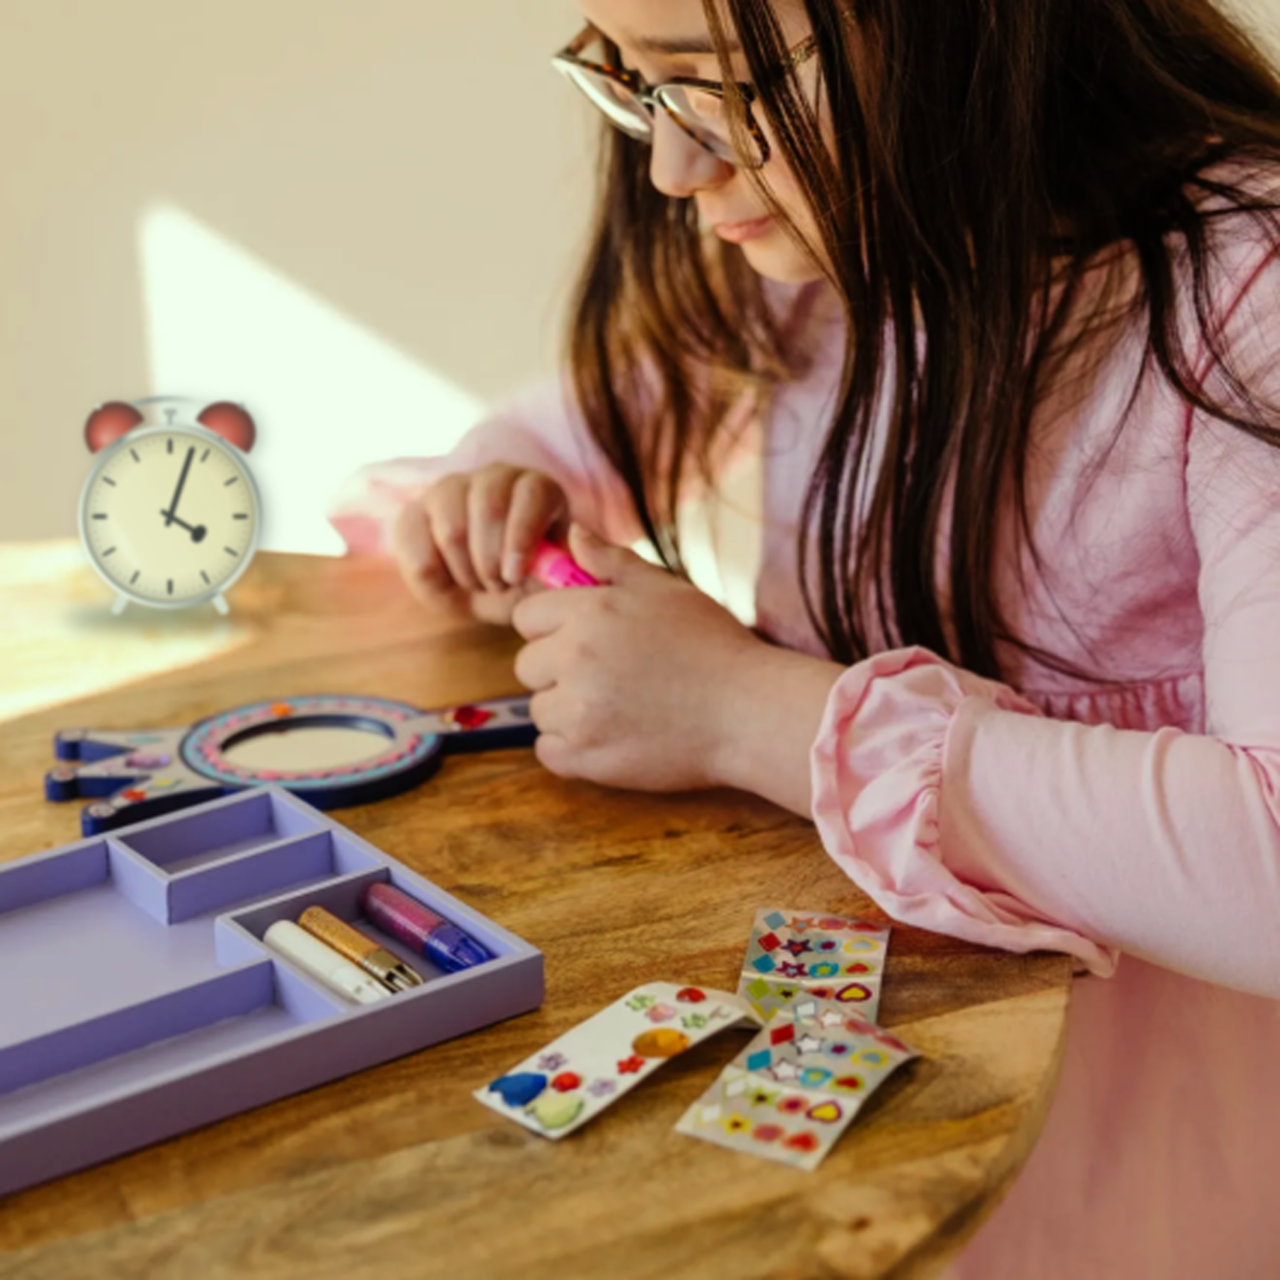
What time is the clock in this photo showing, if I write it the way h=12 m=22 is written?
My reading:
h=4 m=3
